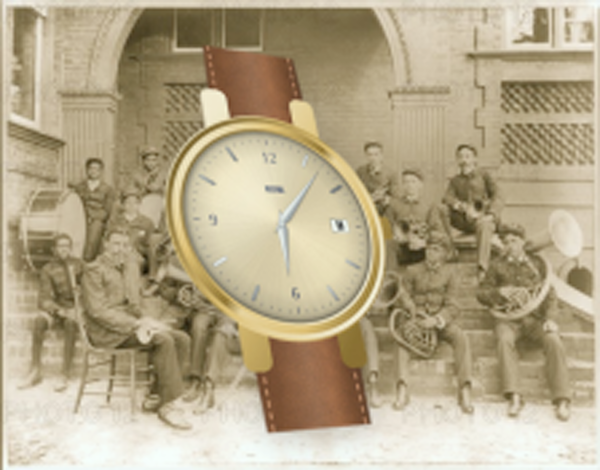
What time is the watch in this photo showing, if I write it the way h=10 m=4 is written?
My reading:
h=6 m=7
